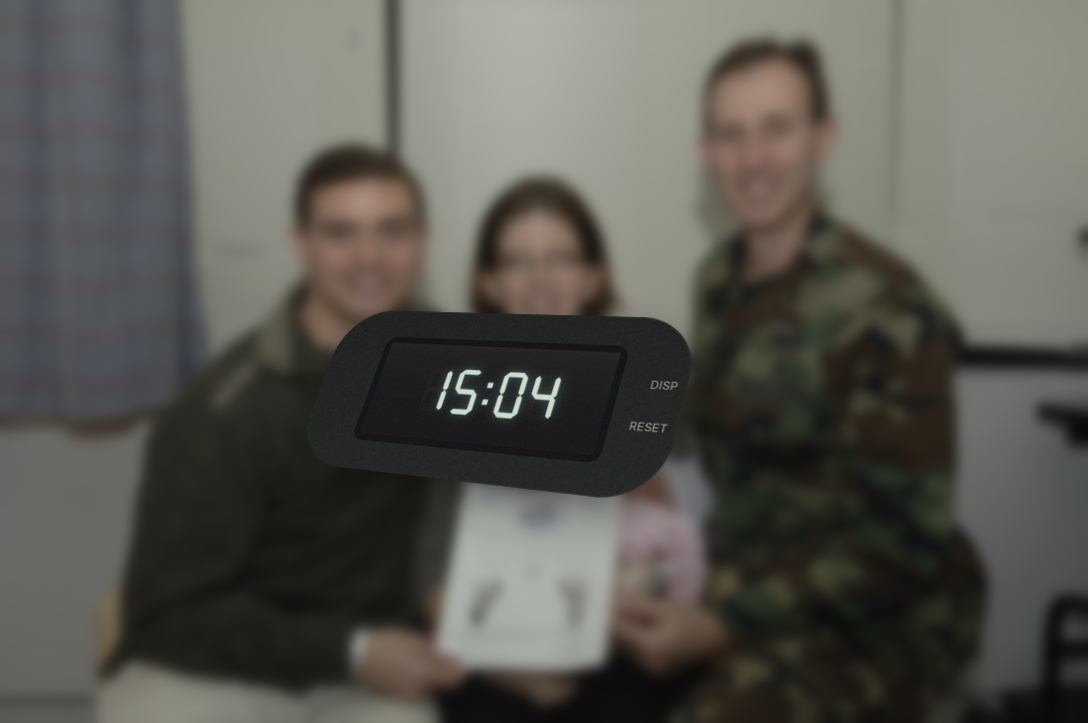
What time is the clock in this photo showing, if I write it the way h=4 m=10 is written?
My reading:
h=15 m=4
